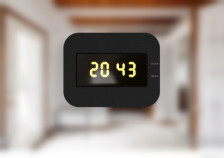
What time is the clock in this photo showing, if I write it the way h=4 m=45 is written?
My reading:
h=20 m=43
